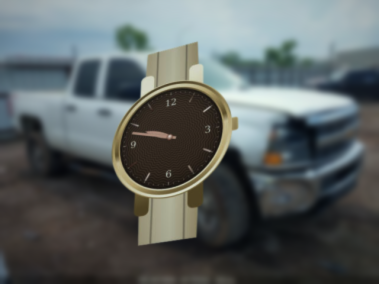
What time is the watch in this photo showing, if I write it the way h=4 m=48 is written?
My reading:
h=9 m=48
